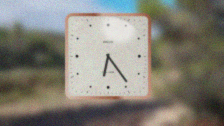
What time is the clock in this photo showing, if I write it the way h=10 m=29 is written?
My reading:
h=6 m=24
